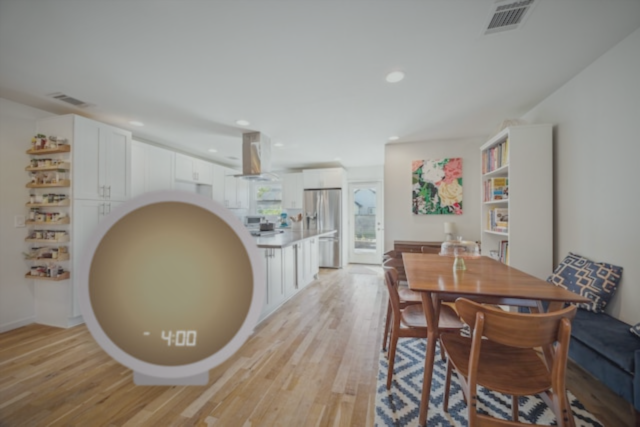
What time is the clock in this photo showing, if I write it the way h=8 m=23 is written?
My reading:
h=4 m=0
